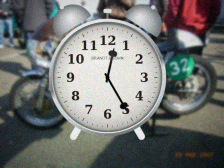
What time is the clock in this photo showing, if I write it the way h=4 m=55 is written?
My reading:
h=12 m=25
